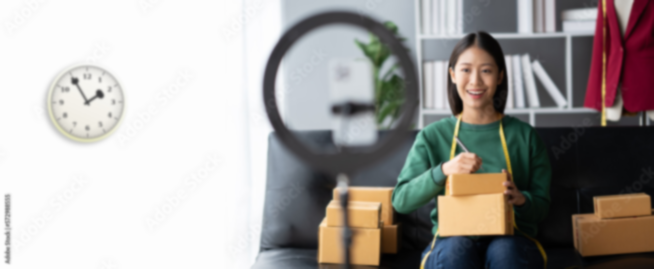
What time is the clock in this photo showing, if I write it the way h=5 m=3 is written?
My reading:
h=1 m=55
